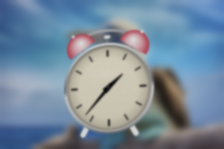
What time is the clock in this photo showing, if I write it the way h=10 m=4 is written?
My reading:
h=1 m=37
